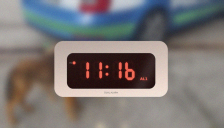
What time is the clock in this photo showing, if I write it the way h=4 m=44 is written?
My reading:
h=11 m=16
